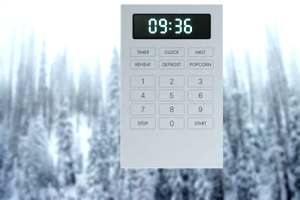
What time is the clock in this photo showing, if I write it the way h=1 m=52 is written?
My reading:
h=9 m=36
